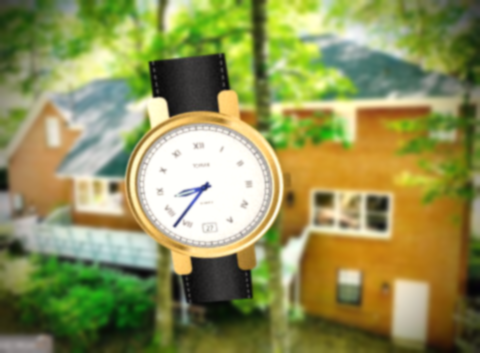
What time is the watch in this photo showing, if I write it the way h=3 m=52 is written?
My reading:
h=8 m=37
